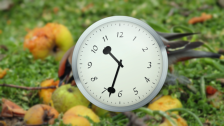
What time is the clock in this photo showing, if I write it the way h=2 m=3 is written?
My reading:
h=10 m=33
